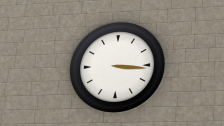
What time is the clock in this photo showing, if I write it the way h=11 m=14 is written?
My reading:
h=3 m=16
